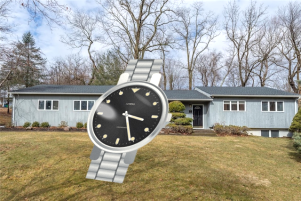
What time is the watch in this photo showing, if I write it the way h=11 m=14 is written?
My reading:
h=3 m=26
